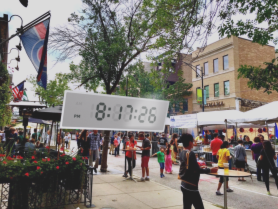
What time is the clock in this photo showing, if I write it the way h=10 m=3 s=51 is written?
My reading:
h=8 m=17 s=26
